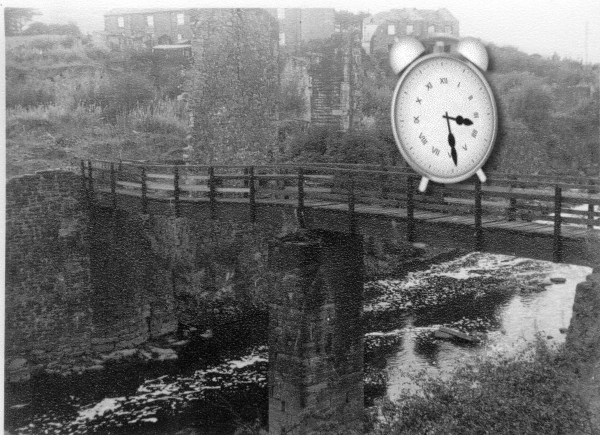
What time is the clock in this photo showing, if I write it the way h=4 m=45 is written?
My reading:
h=3 m=29
